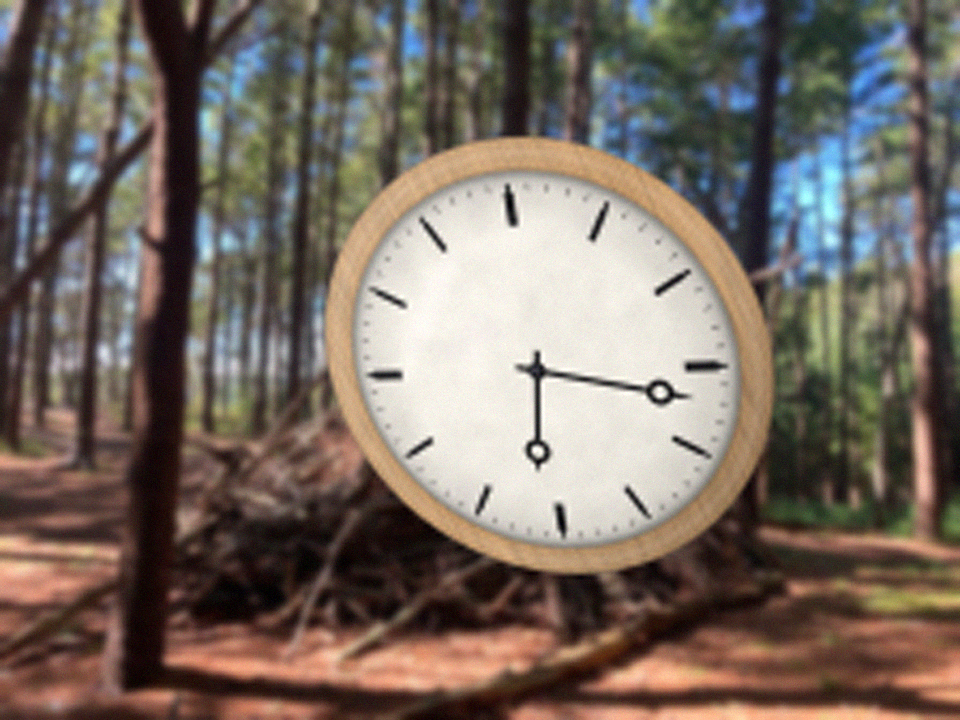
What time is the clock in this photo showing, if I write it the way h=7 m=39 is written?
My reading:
h=6 m=17
